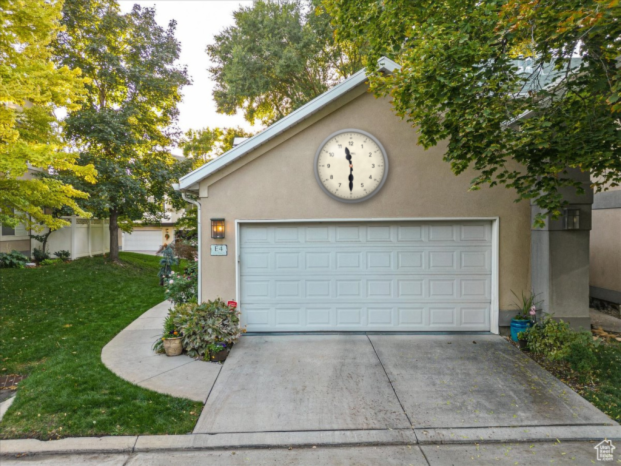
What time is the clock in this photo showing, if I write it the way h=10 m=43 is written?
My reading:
h=11 m=30
